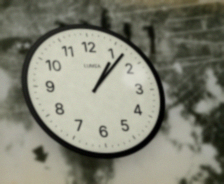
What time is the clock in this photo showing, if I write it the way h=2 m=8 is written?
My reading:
h=1 m=7
